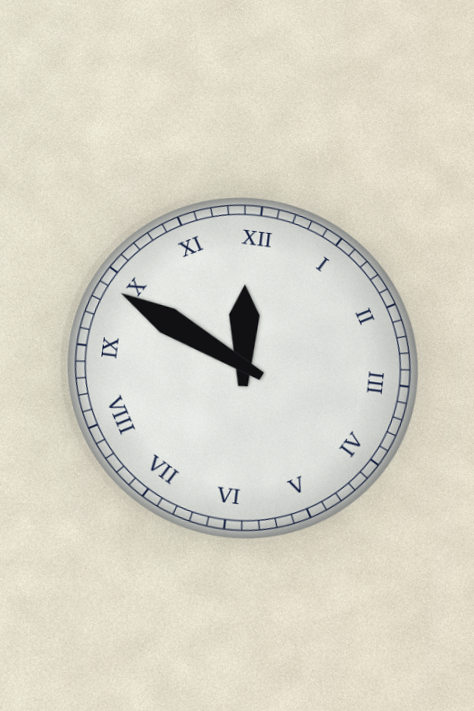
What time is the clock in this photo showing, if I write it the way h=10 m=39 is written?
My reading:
h=11 m=49
